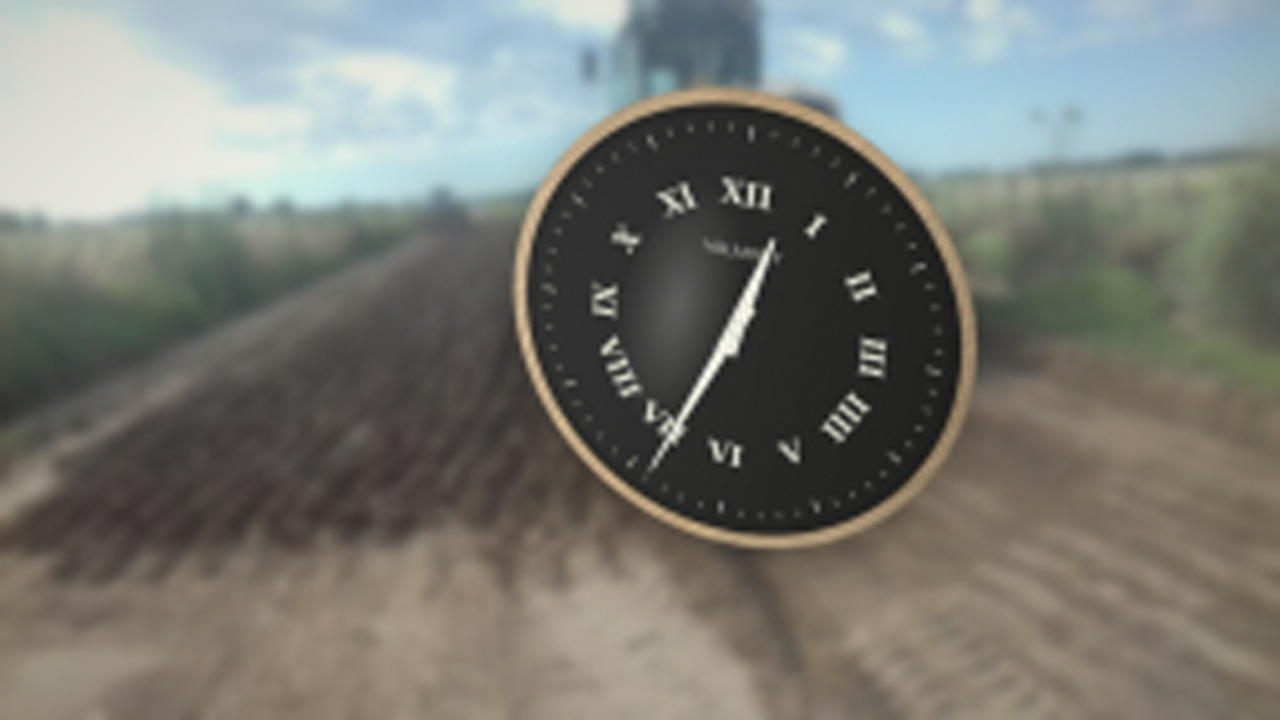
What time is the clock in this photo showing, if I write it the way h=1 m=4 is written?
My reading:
h=12 m=34
